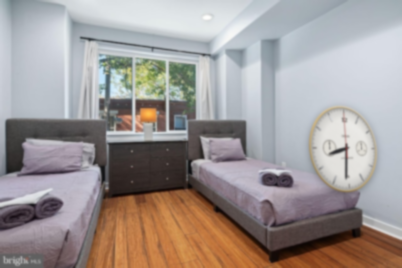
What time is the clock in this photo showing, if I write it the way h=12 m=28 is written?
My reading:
h=8 m=31
